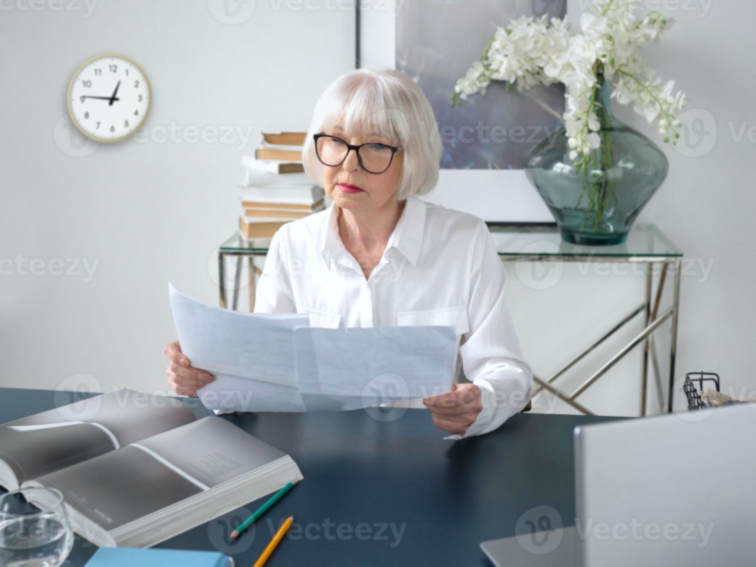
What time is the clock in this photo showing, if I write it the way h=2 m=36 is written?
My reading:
h=12 m=46
